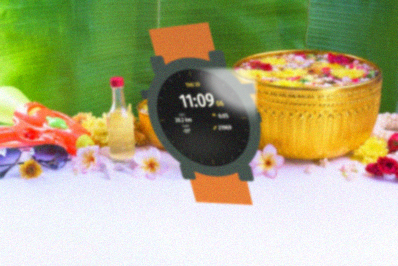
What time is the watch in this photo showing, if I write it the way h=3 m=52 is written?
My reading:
h=11 m=9
